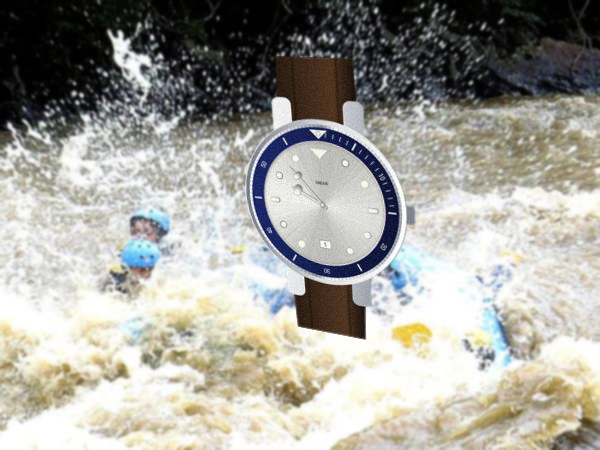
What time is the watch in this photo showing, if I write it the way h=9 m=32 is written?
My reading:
h=9 m=53
